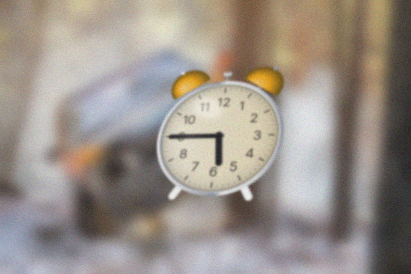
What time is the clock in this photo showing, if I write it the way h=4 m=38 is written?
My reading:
h=5 m=45
